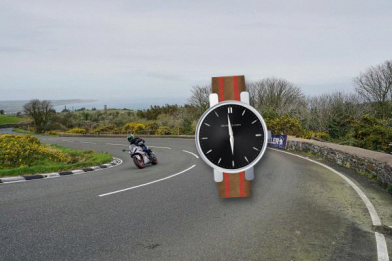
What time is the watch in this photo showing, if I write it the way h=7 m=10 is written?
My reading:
h=5 m=59
